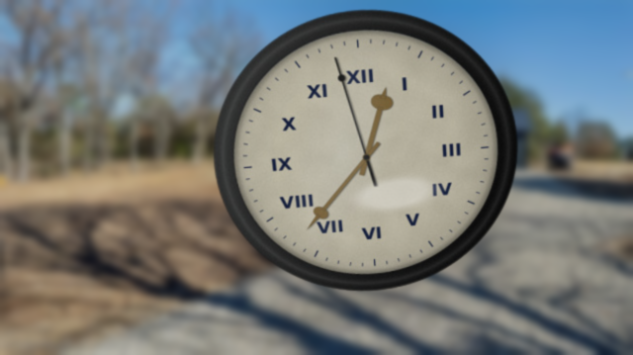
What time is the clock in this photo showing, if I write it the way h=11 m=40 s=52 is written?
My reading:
h=12 m=36 s=58
